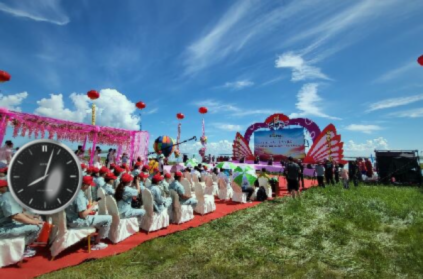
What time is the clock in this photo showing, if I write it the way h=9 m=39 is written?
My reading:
h=8 m=3
